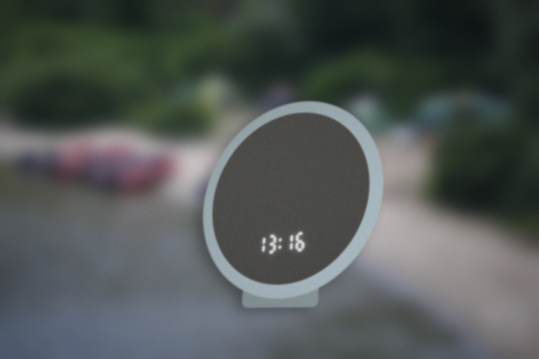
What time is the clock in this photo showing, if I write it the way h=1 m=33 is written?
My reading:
h=13 m=16
